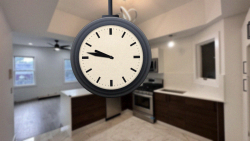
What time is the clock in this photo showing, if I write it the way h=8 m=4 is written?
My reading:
h=9 m=47
